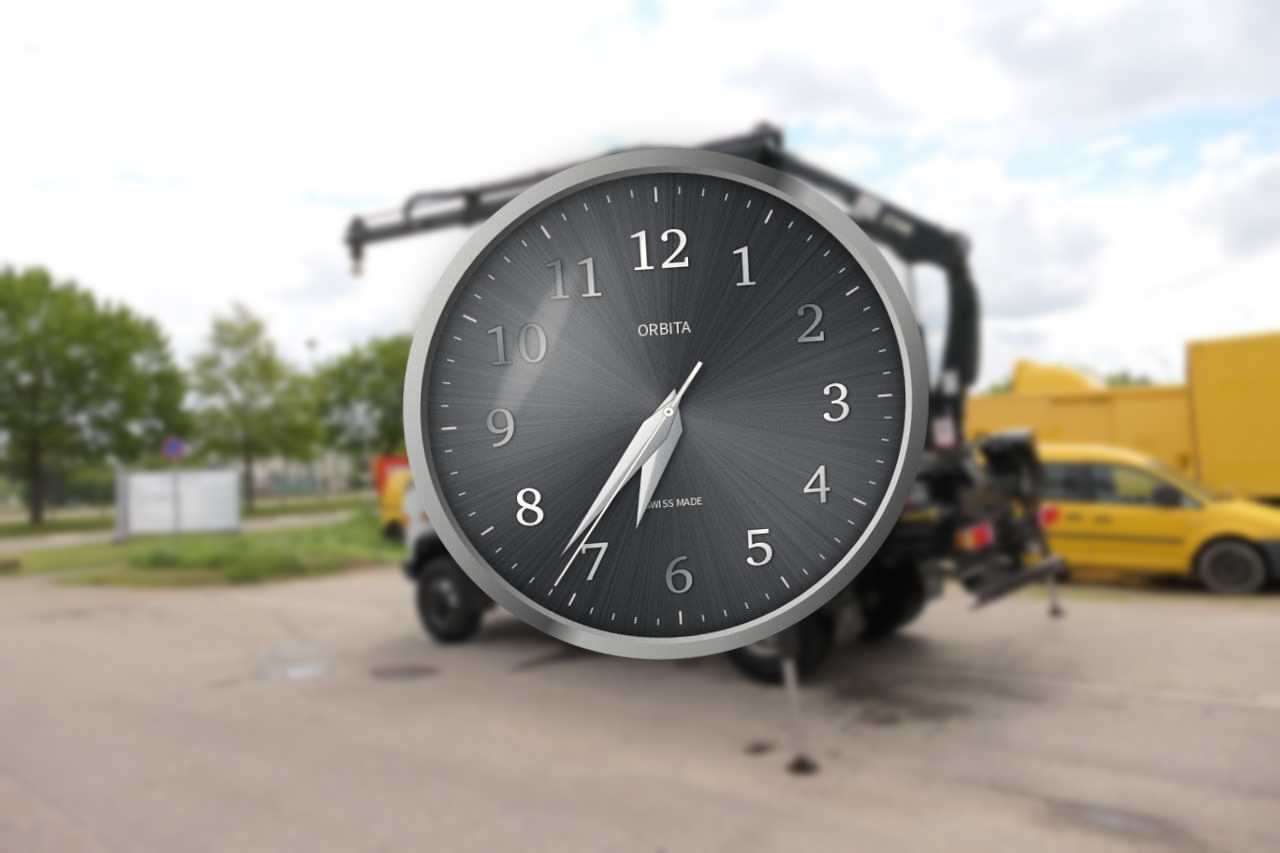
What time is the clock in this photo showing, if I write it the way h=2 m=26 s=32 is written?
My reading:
h=6 m=36 s=36
